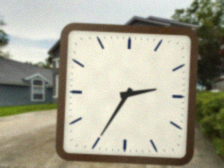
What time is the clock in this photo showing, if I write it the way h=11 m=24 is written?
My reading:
h=2 m=35
